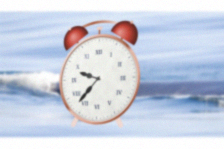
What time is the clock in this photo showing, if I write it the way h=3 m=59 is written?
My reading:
h=9 m=37
